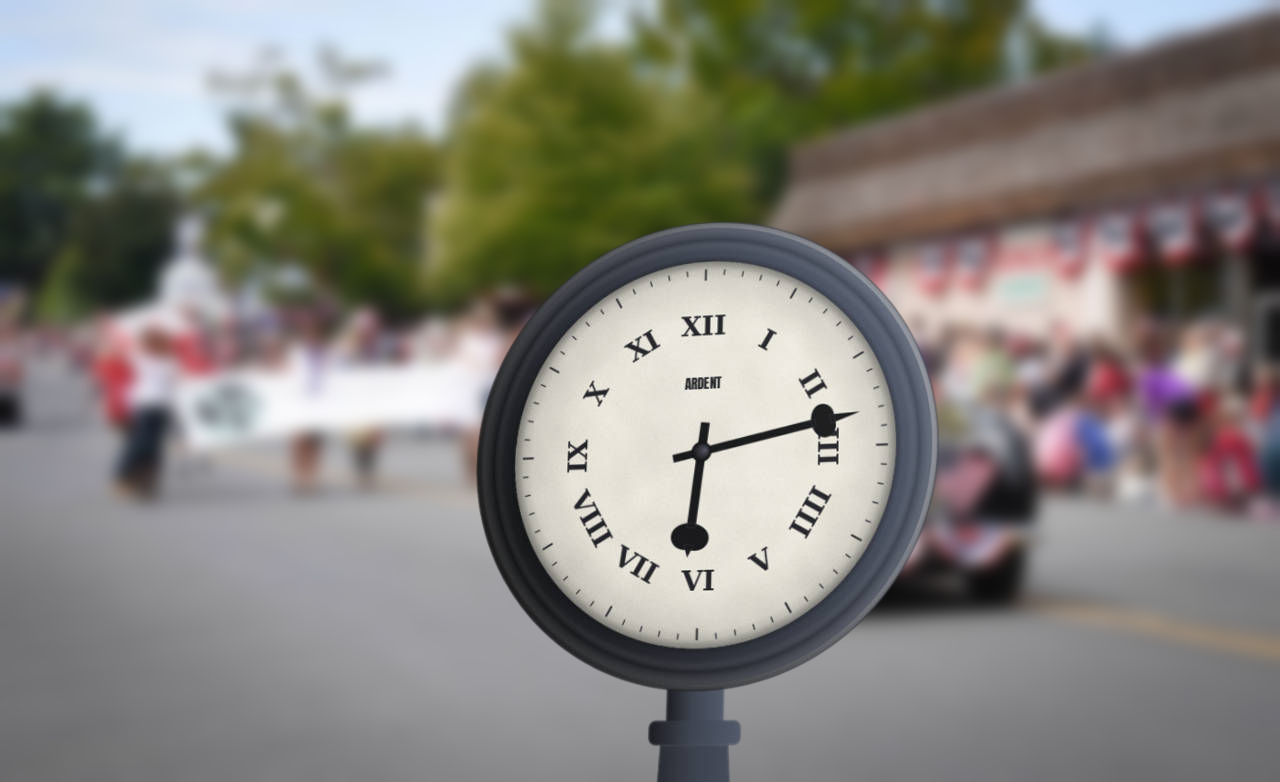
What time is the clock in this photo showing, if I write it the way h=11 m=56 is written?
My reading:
h=6 m=13
